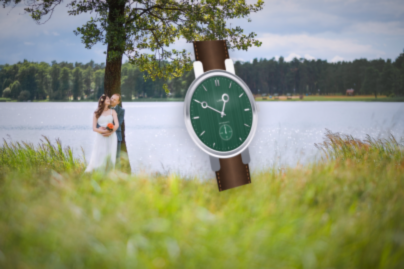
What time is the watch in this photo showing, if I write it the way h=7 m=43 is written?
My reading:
h=12 m=50
